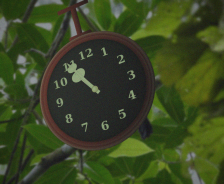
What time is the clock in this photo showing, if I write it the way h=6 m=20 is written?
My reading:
h=10 m=55
